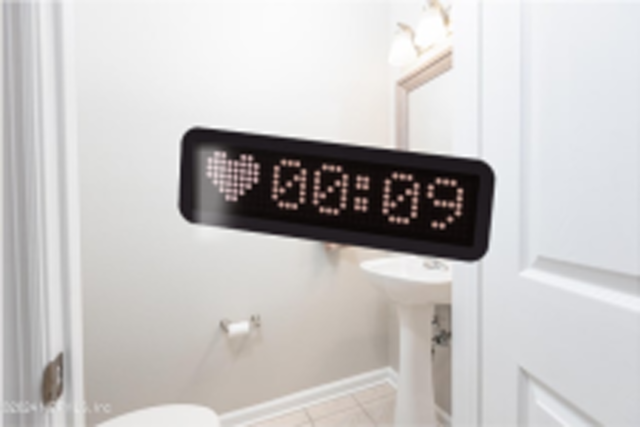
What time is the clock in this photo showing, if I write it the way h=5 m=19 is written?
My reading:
h=0 m=9
